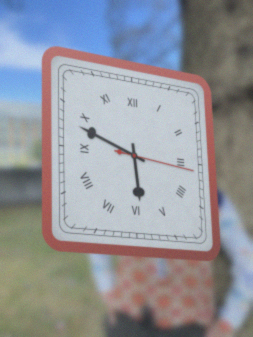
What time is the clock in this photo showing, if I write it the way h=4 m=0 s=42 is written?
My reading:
h=5 m=48 s=16
